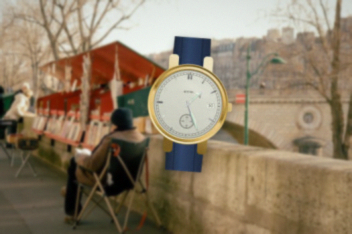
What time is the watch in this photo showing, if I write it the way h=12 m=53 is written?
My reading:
h=1 m=26
